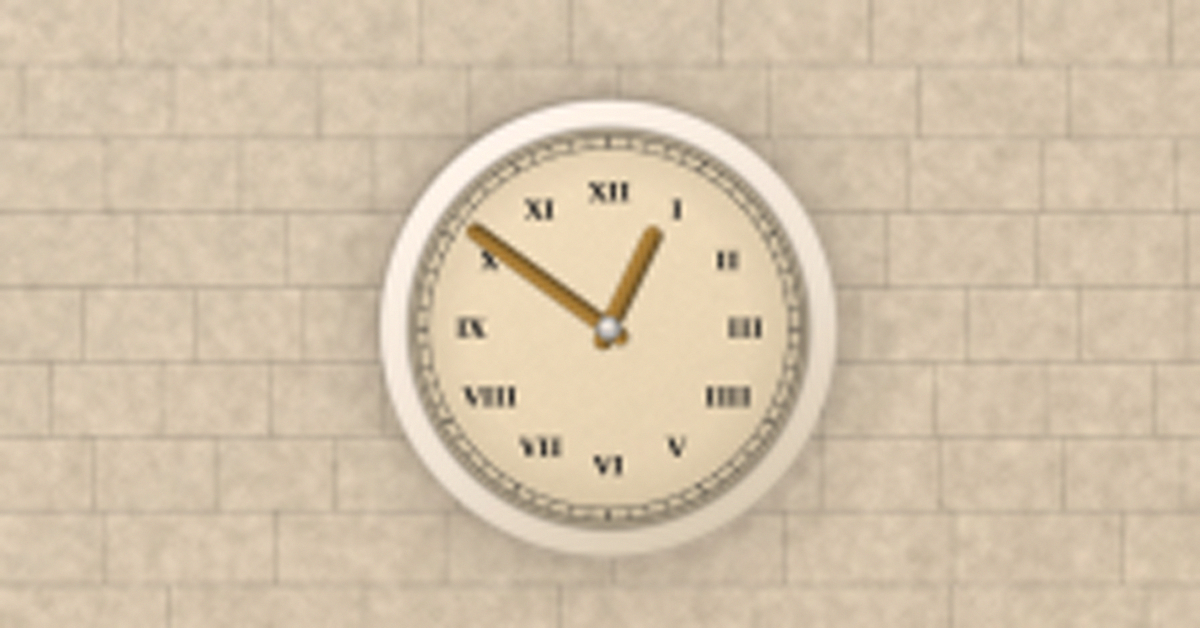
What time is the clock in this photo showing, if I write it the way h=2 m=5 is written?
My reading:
h=12 m=51
